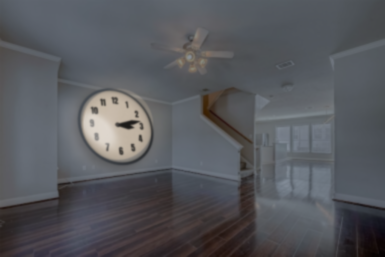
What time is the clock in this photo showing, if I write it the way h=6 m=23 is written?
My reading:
h=3 m=13
